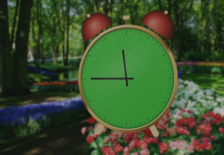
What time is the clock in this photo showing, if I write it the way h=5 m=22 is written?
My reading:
h=11 m=45
